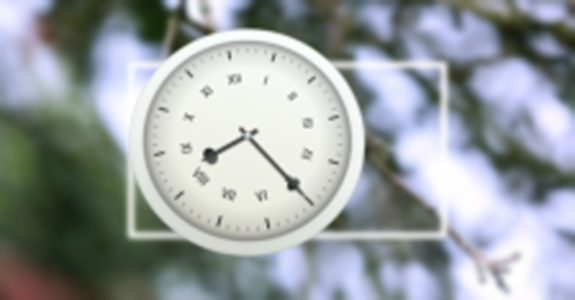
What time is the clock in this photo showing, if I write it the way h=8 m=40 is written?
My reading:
h=8 m=25
